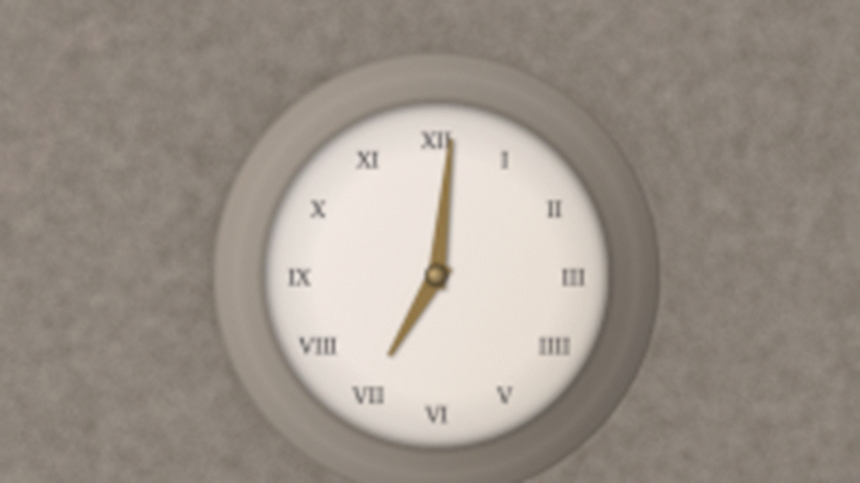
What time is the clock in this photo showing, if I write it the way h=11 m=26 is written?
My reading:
h=7 m=1
